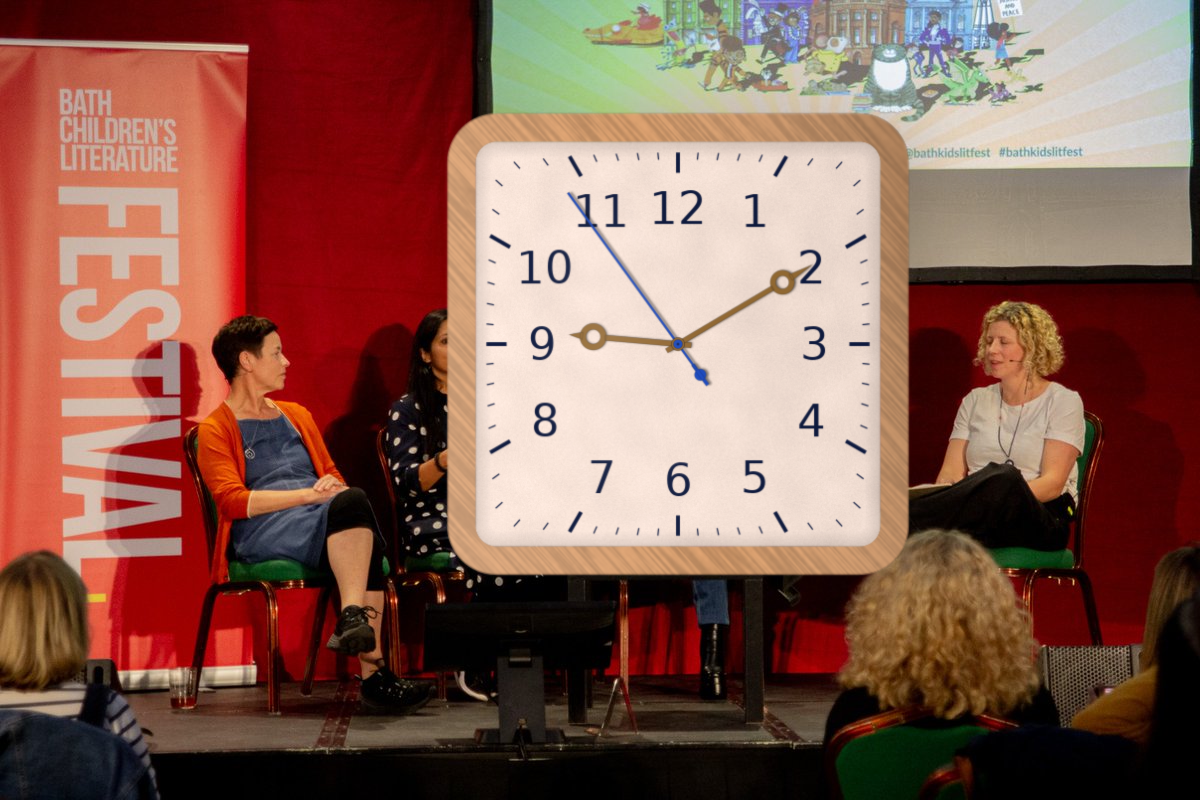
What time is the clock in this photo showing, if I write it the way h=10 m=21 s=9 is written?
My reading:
h=9 m=9 s=54
